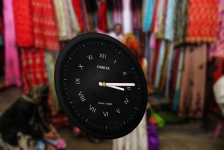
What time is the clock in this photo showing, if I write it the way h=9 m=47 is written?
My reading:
h=3 m=14
